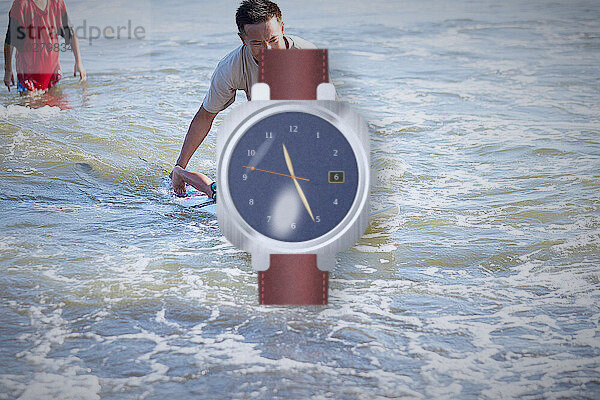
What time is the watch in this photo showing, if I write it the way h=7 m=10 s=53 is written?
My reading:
h=11 m=25 s=47
